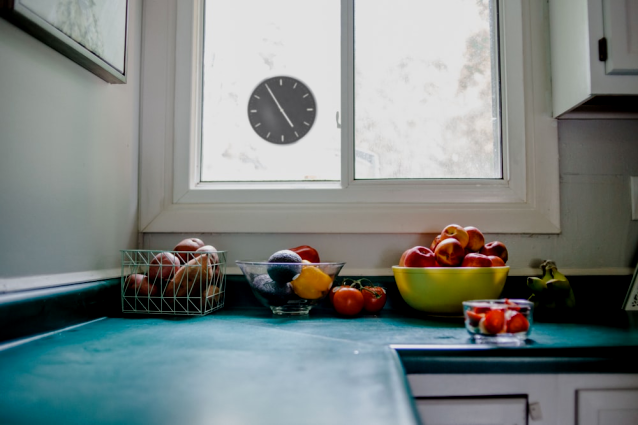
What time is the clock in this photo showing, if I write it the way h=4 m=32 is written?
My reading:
h=4 m=55
